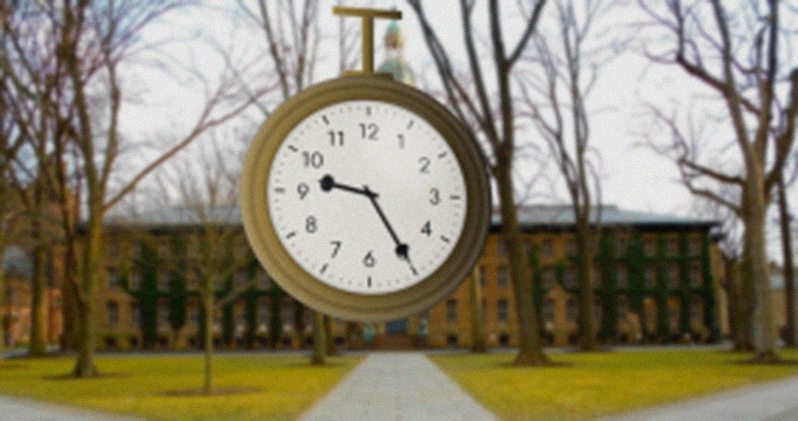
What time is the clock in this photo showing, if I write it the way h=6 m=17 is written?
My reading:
h=9 m=25
